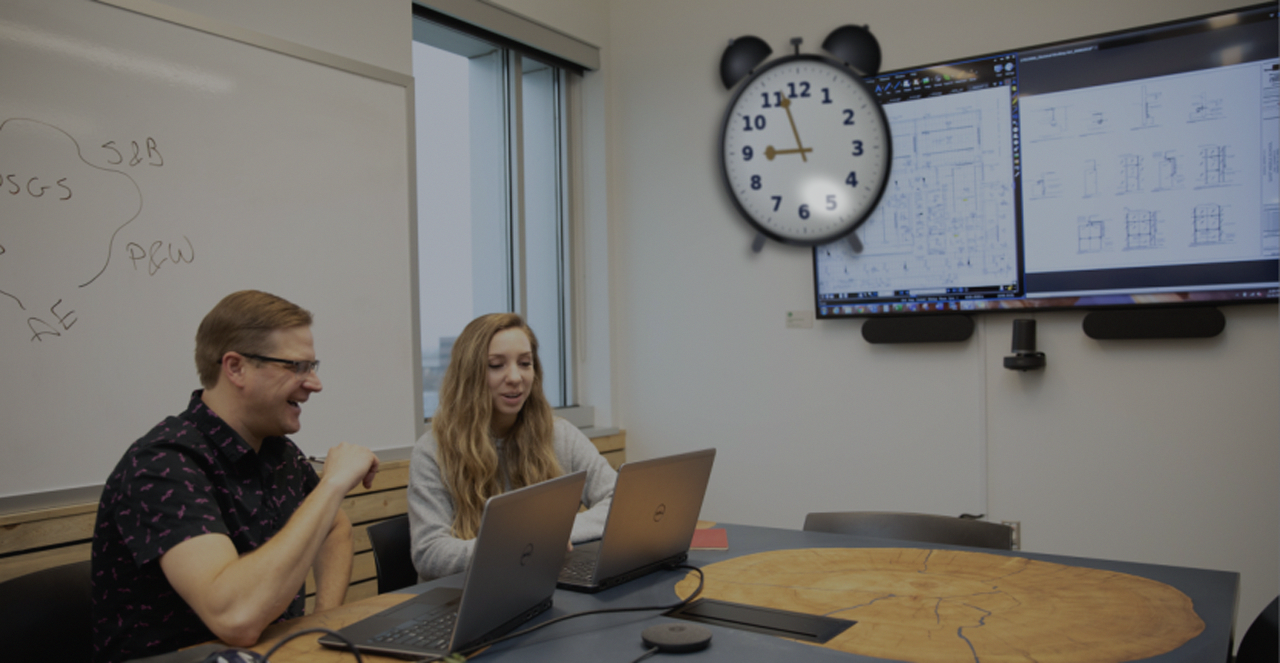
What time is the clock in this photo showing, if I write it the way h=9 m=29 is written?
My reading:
h=8 m=57
